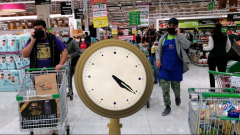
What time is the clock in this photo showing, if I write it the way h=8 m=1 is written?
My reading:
h=4 m=21
